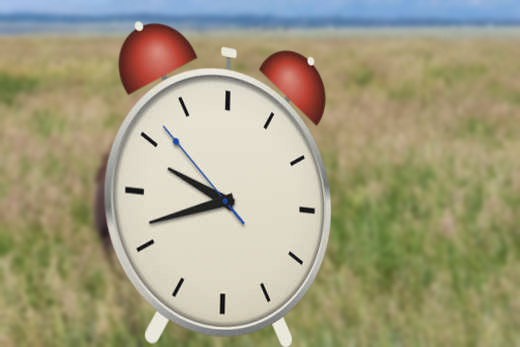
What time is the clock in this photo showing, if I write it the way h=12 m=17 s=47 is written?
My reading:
h=9 m=41 s=52
